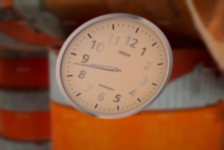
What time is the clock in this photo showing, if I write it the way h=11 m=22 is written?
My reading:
h=8 m=43
